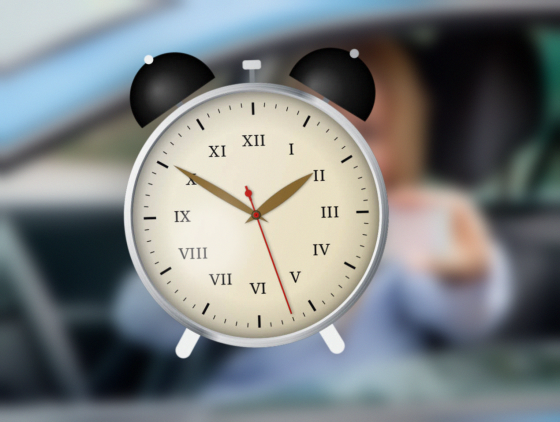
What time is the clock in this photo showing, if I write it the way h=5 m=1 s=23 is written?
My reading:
h=1 m=50 s=27
